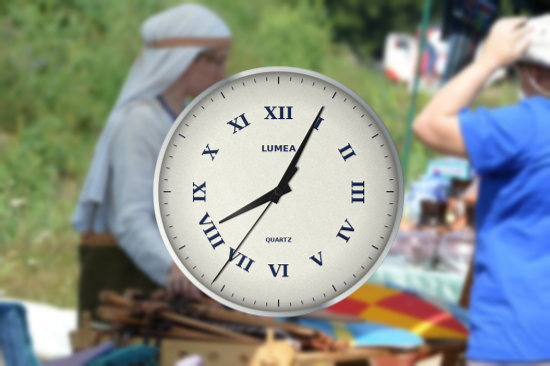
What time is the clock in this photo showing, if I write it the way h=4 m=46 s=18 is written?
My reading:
h=8 m=4 s=36
